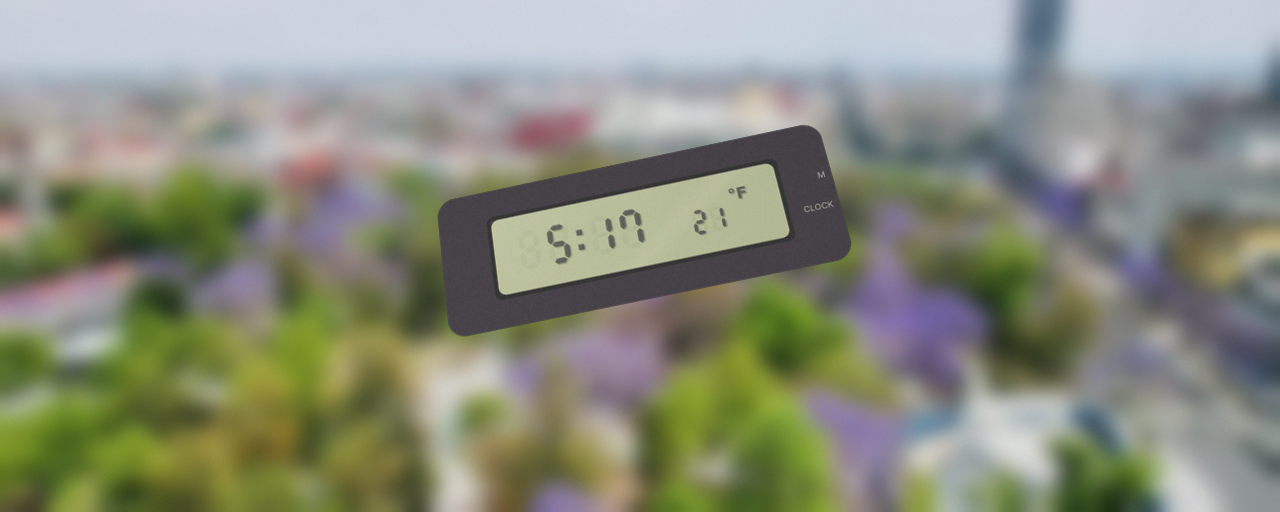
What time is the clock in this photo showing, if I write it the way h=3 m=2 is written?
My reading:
h=5 m=17
